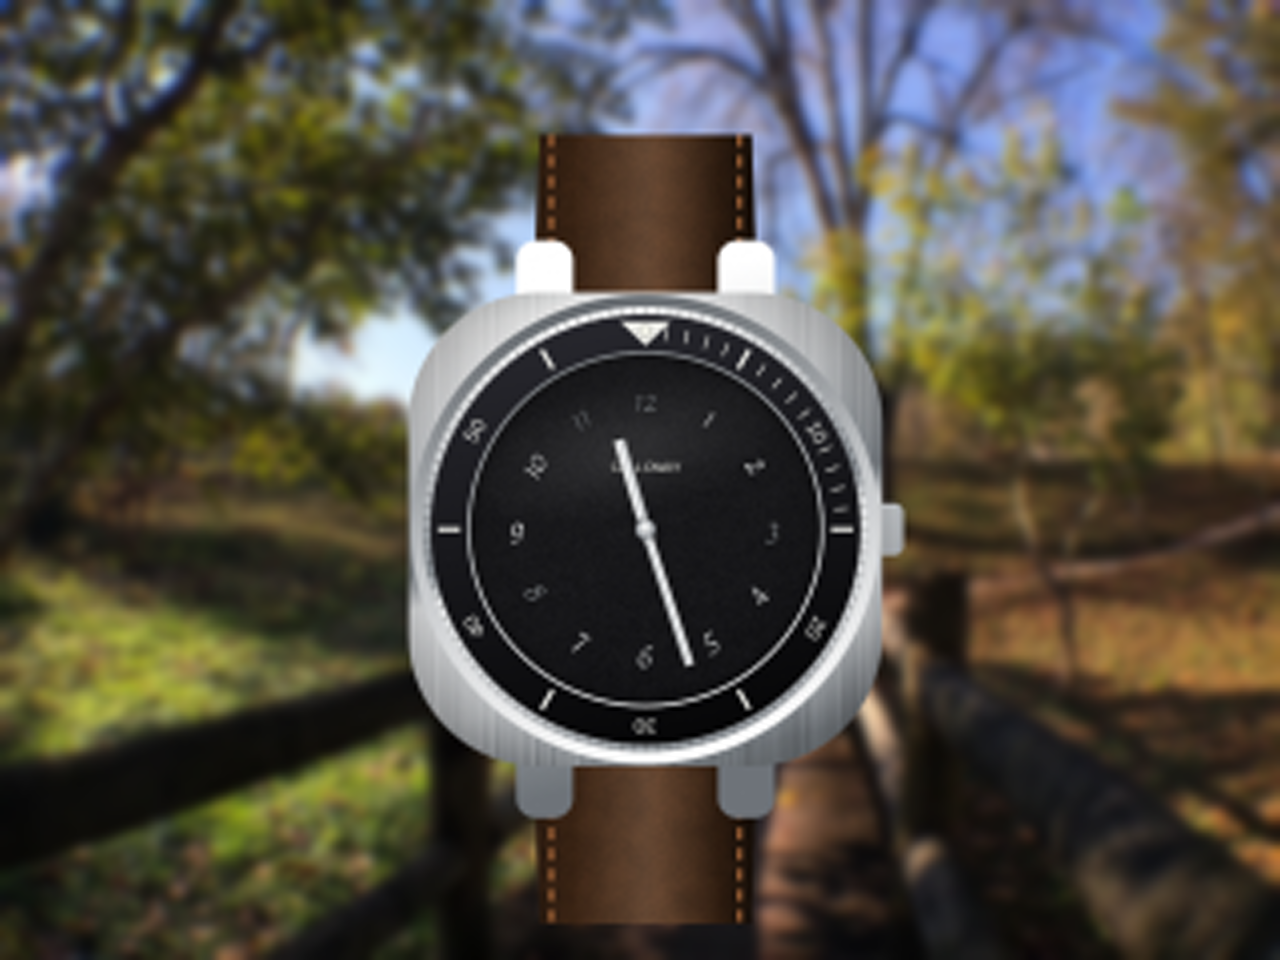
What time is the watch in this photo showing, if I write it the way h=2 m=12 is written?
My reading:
h=11 m=27
